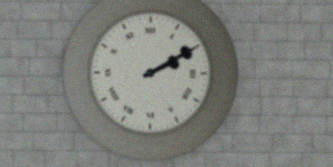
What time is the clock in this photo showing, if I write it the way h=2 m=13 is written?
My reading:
h=2 m=10
